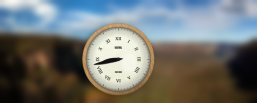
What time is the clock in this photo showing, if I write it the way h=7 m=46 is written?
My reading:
h=8 m=43
